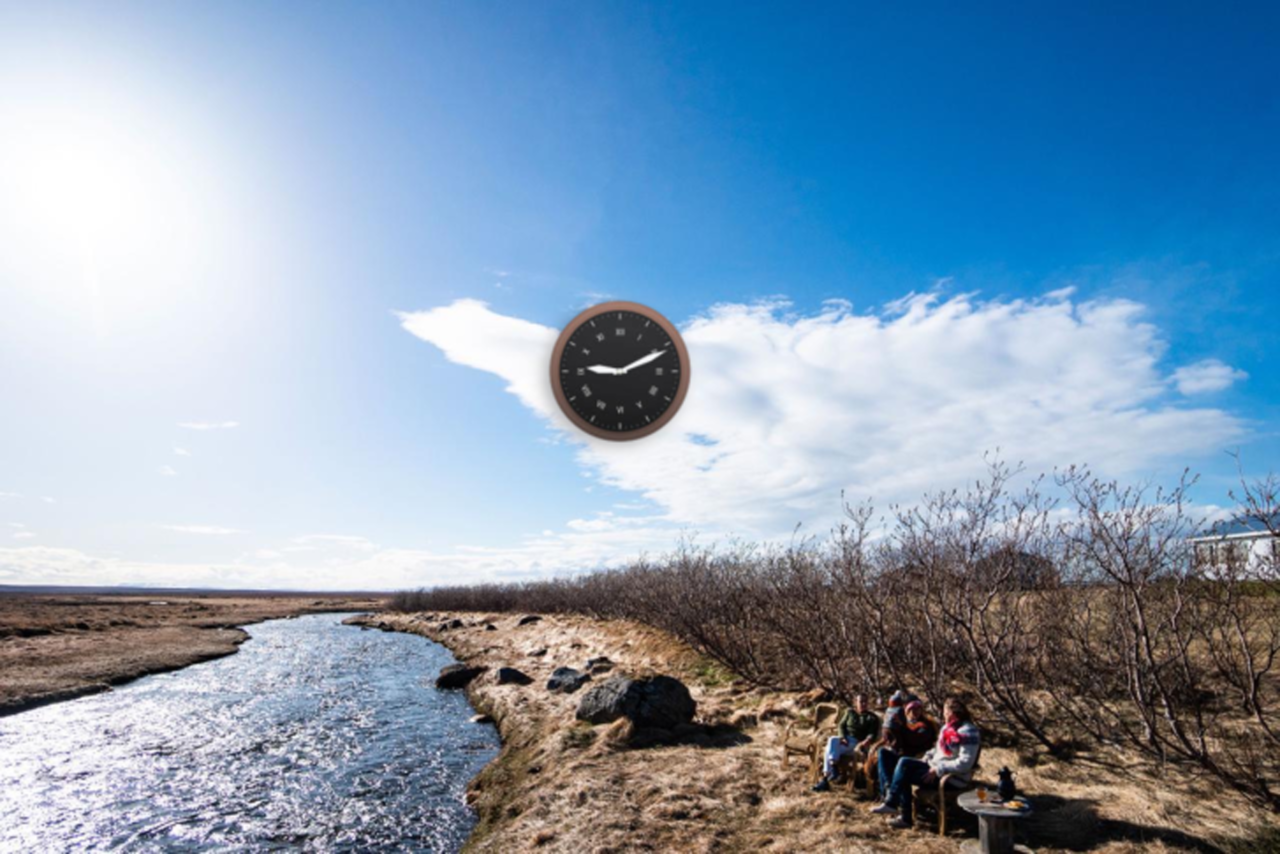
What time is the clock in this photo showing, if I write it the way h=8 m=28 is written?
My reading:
h=9 m=11
